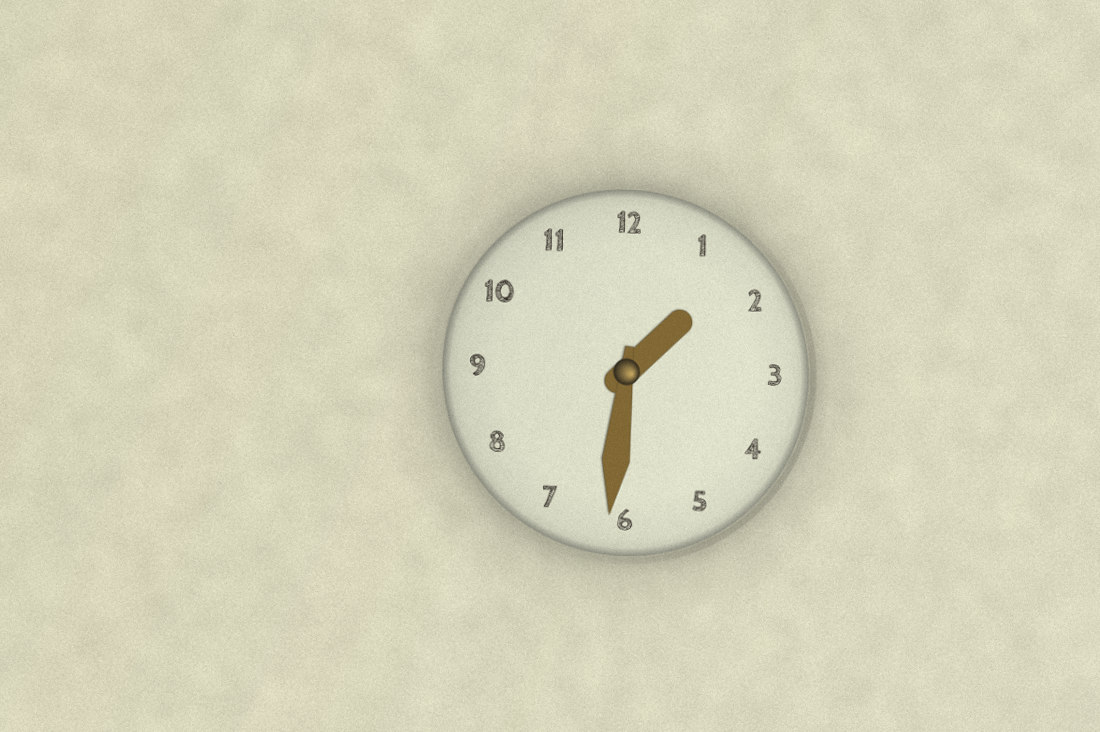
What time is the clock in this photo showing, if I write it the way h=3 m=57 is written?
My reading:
h=1 m=31
